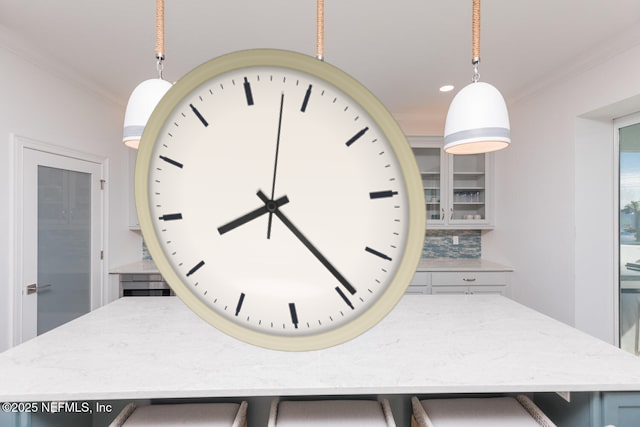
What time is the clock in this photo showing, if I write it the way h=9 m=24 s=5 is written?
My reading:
h=8 m=24 s=3
